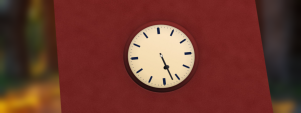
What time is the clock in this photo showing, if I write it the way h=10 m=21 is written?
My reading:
h=5 m=27
